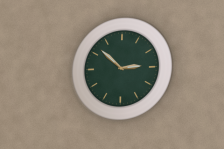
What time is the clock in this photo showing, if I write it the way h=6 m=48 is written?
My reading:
h=2 m=52
